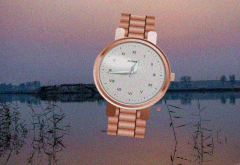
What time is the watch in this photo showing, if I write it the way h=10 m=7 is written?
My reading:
h=12 m=44
